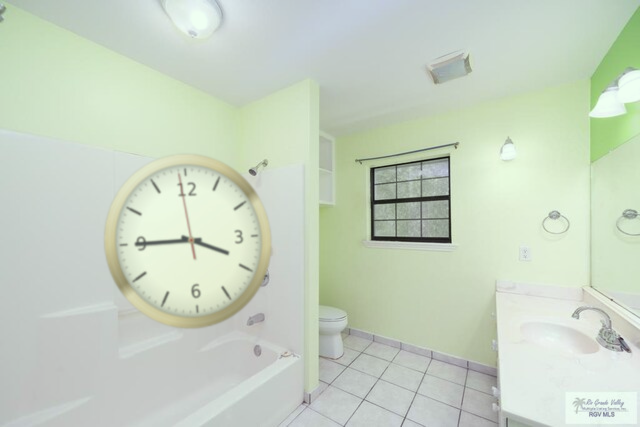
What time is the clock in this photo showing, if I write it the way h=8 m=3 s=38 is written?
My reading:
h=3 m=44 s=59
